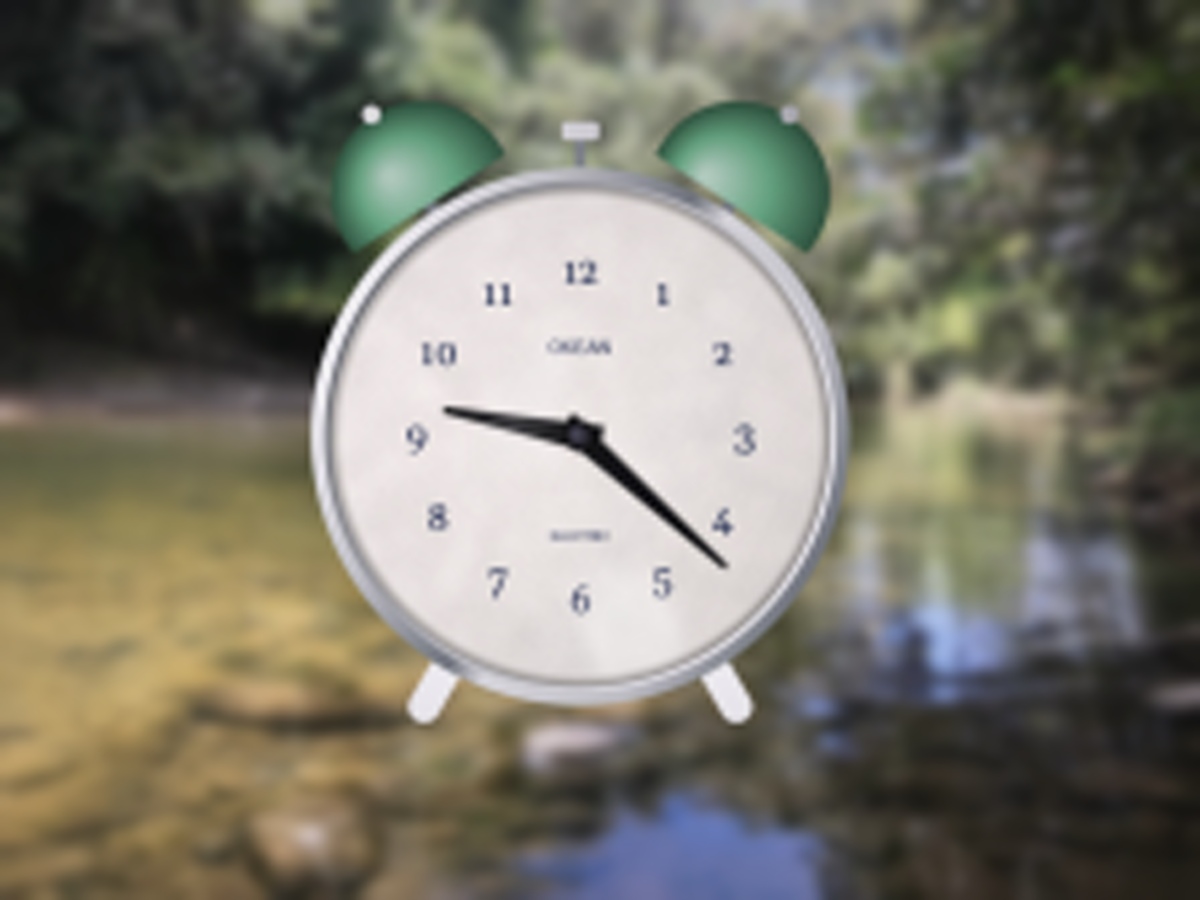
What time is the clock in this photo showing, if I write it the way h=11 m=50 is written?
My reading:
h=9 m=22
